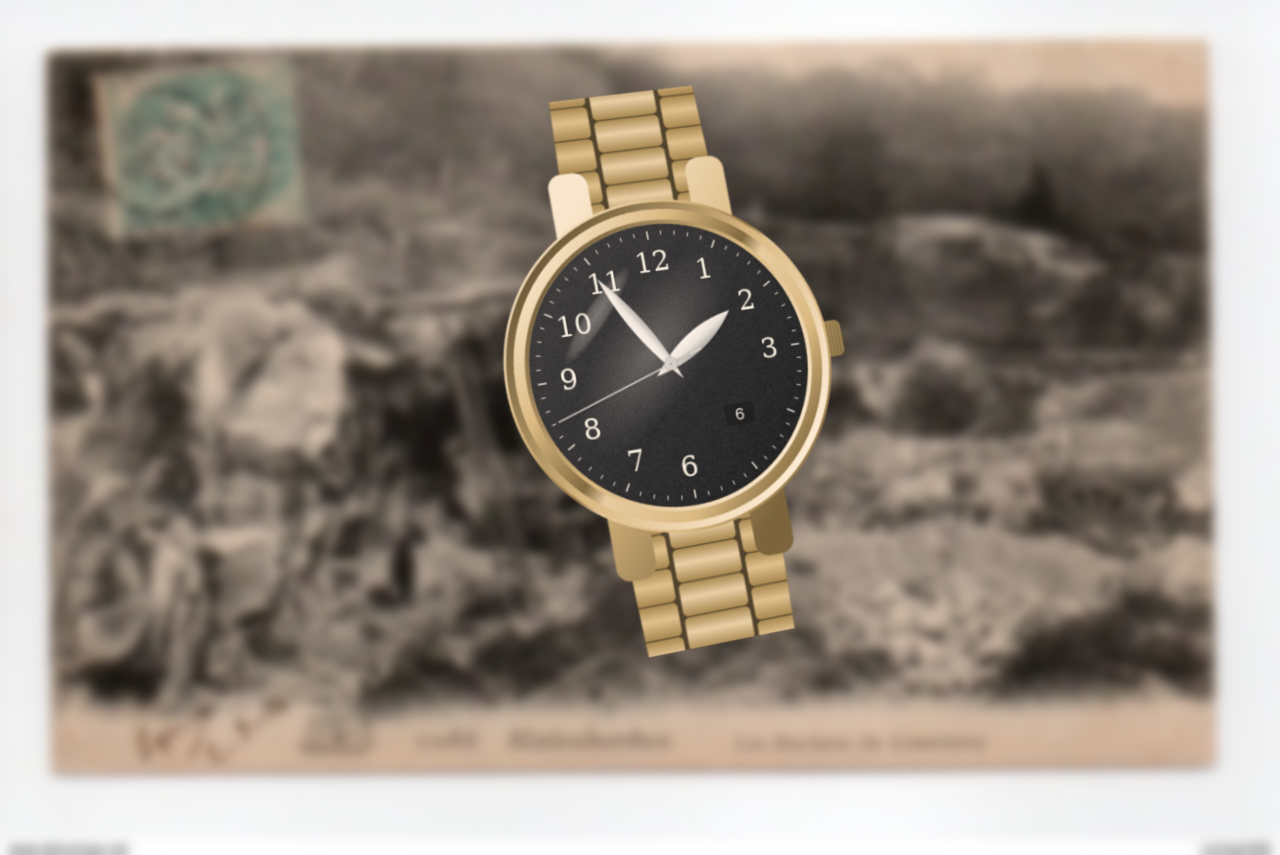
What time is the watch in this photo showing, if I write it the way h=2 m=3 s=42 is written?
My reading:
h=1 m=54 s=42
